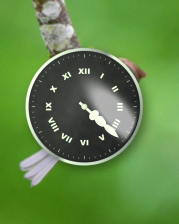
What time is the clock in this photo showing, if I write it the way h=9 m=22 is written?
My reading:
h=4 m=22
